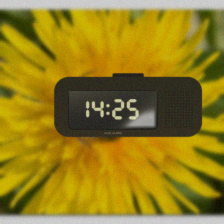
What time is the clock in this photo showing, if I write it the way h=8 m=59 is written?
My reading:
h=14 m=25
